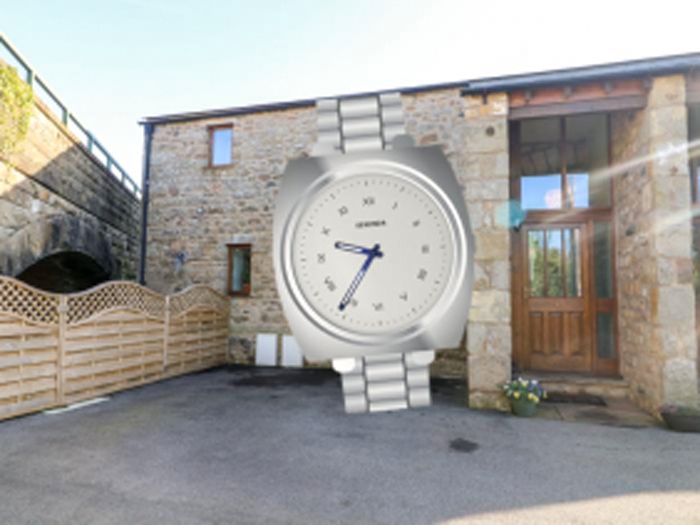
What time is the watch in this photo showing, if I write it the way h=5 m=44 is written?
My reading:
h=9 m=36
